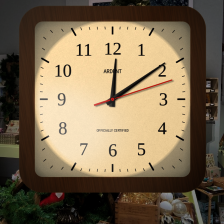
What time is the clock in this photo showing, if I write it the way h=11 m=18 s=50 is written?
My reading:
h=12 m=9 s=12
